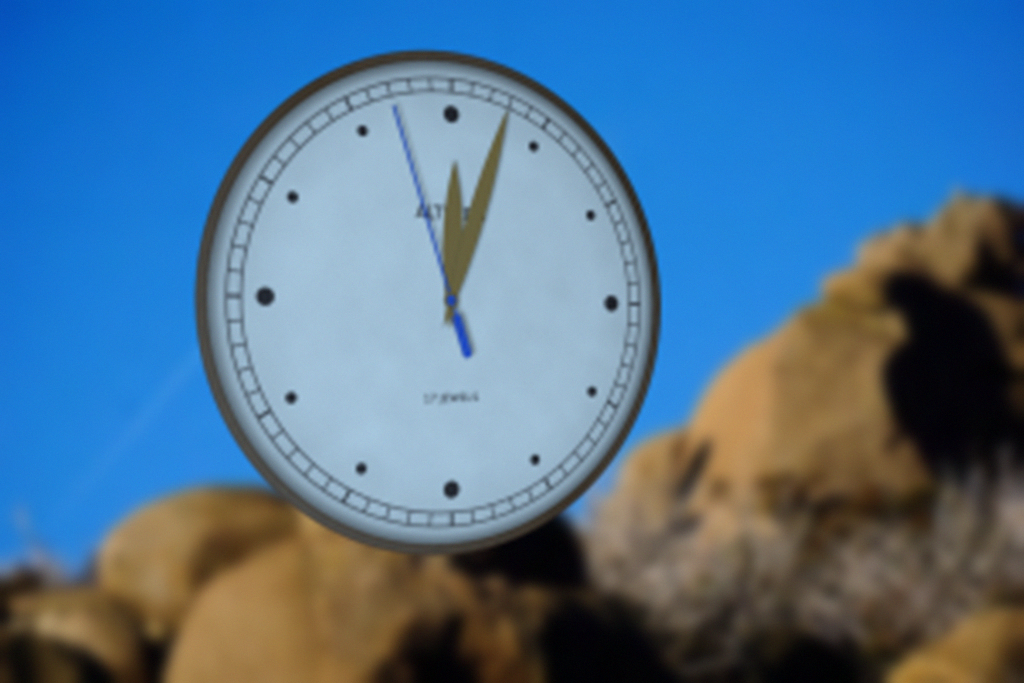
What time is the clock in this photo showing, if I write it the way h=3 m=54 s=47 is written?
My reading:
h=12 m=2 s=57
